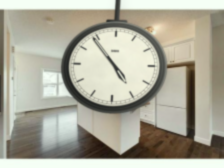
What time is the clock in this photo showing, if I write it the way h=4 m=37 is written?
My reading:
h=4 m=54
